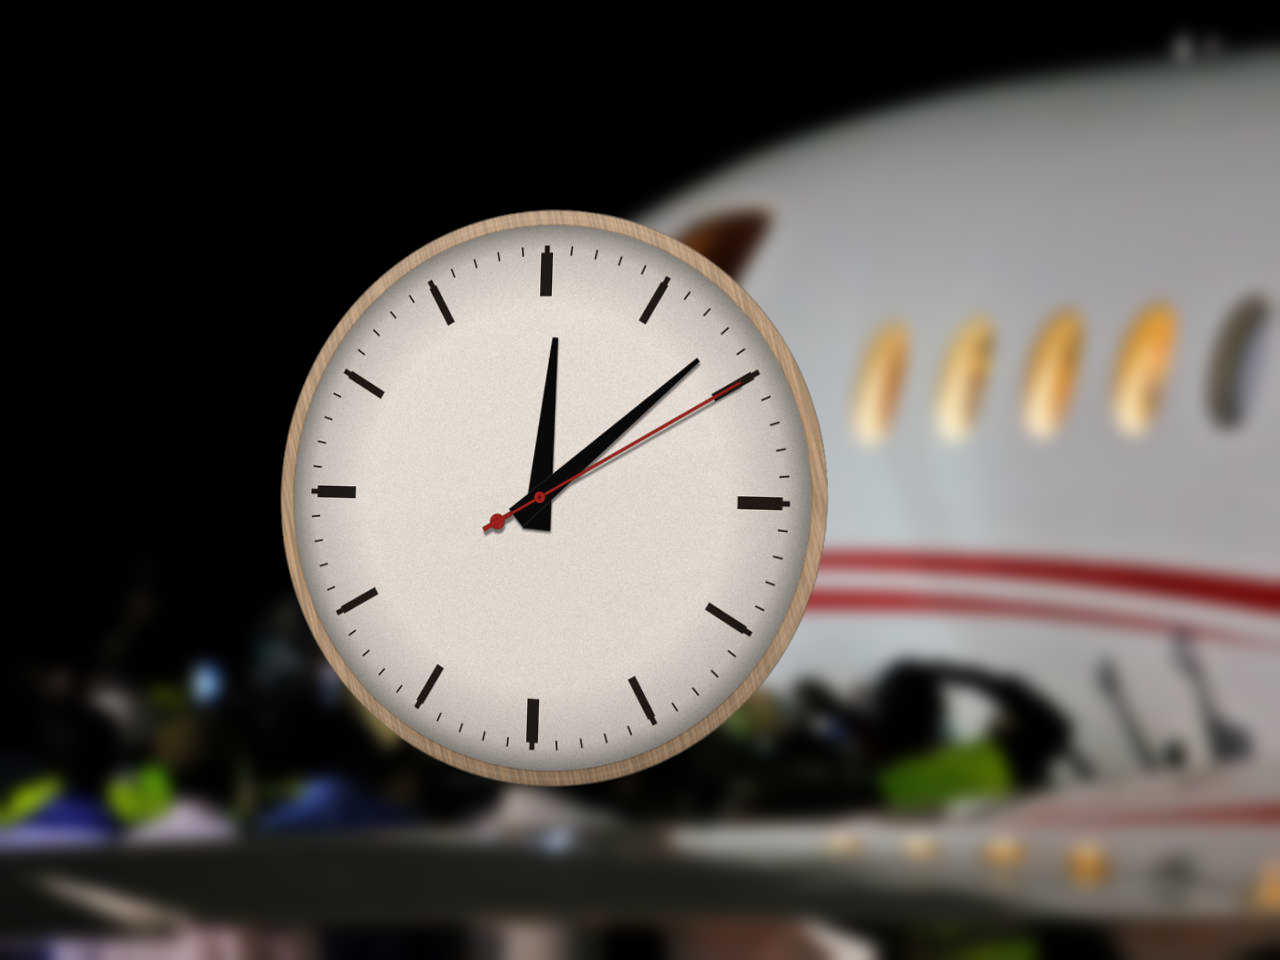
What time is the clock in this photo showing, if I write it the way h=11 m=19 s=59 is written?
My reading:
h=12 m=8 s=10
